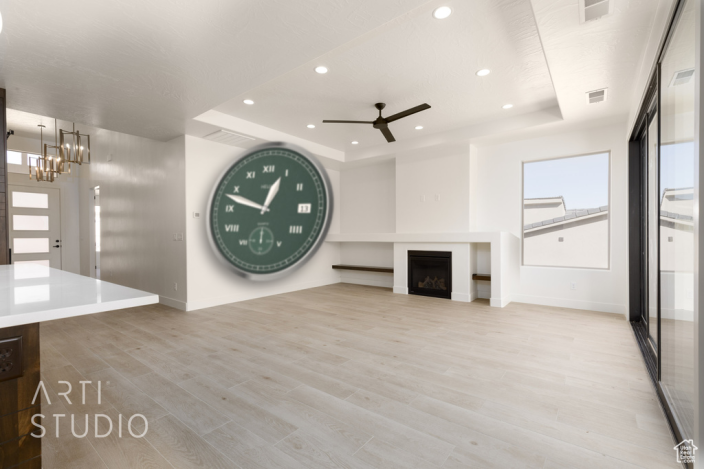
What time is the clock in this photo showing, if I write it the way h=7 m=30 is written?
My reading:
h=12 m=48
